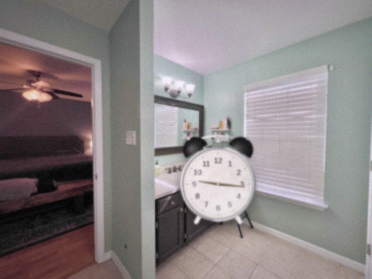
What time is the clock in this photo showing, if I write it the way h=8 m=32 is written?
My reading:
h=9 m=16
